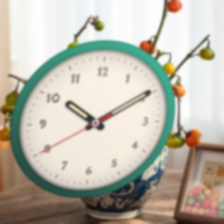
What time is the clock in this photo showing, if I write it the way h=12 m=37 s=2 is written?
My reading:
h=10 m=9 s=40
